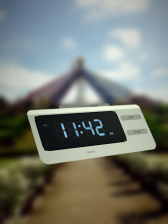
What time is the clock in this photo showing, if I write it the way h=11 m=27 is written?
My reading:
h=11 m=42
